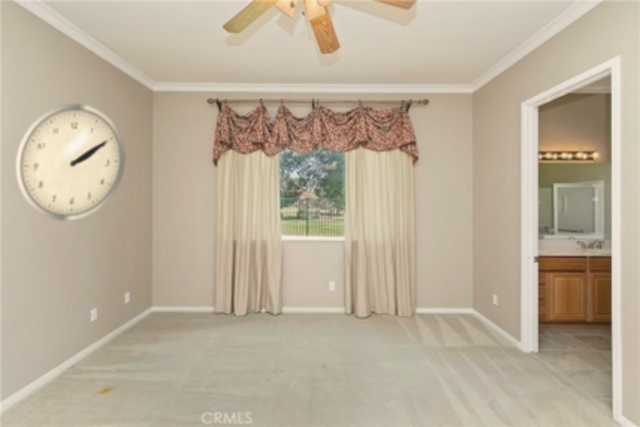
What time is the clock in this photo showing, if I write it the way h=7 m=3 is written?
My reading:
h=2 m=10
